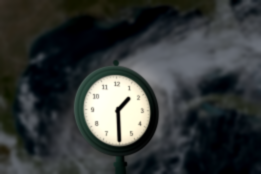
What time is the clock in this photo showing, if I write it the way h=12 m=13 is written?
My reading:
h=1 m=30
